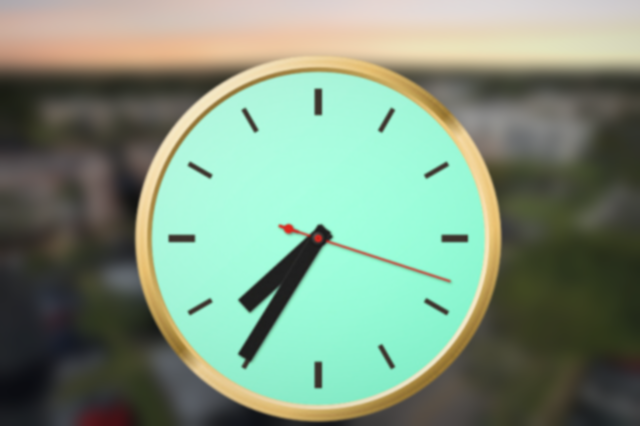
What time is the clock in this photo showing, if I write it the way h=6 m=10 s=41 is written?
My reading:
h=7 m=35 s=18
